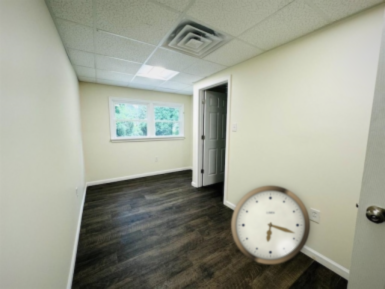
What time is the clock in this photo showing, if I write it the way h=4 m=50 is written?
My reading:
h=6 m=18
